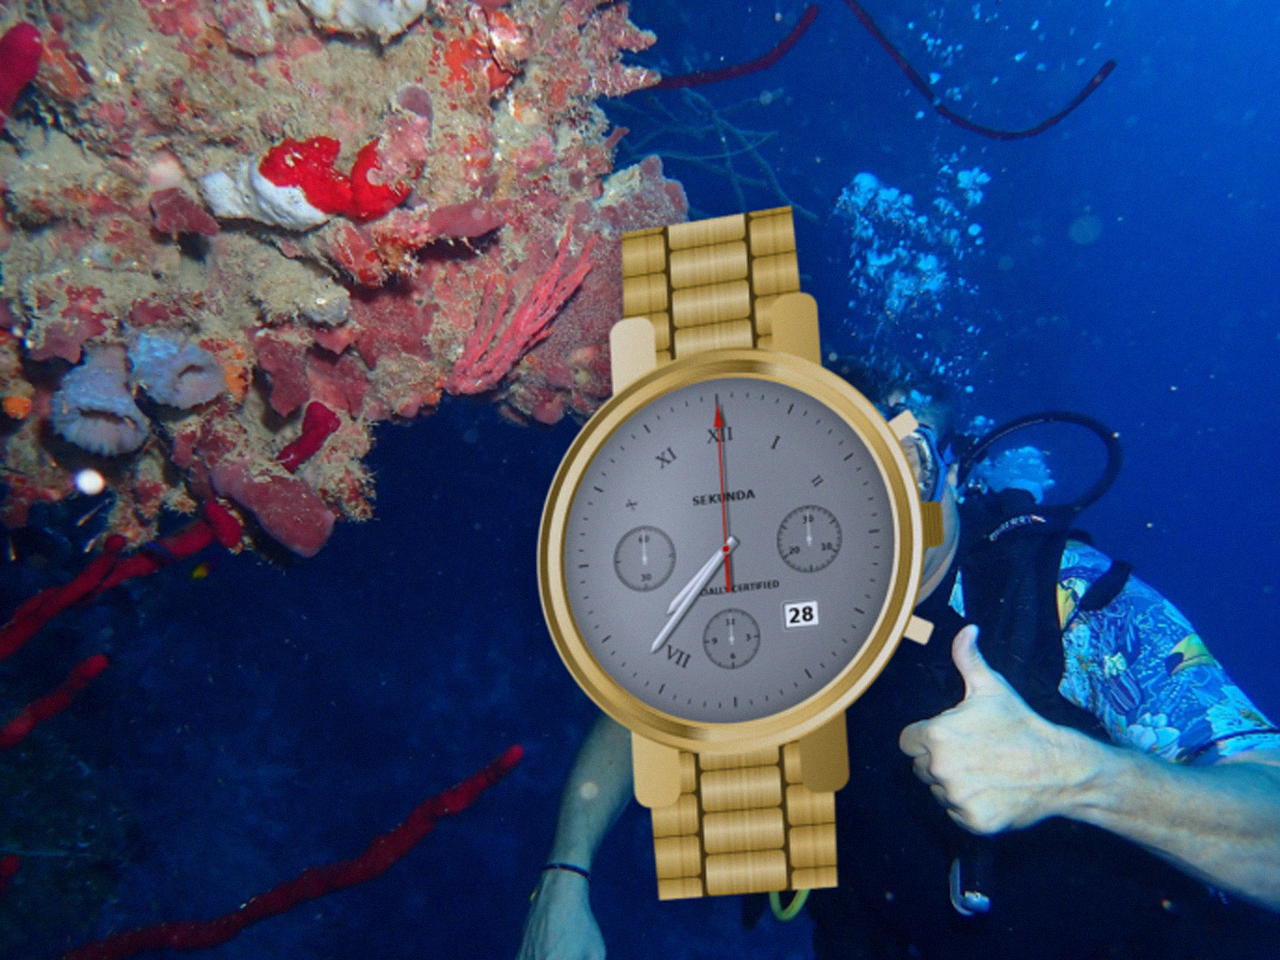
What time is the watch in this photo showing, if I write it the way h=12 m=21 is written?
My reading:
h=7 m=37
